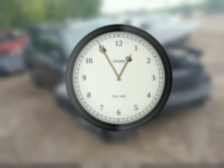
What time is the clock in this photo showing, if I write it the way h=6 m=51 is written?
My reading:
h=12 m=55
